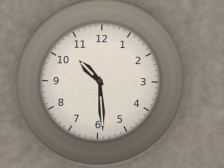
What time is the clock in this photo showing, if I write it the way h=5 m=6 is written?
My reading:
h=10 m=29
